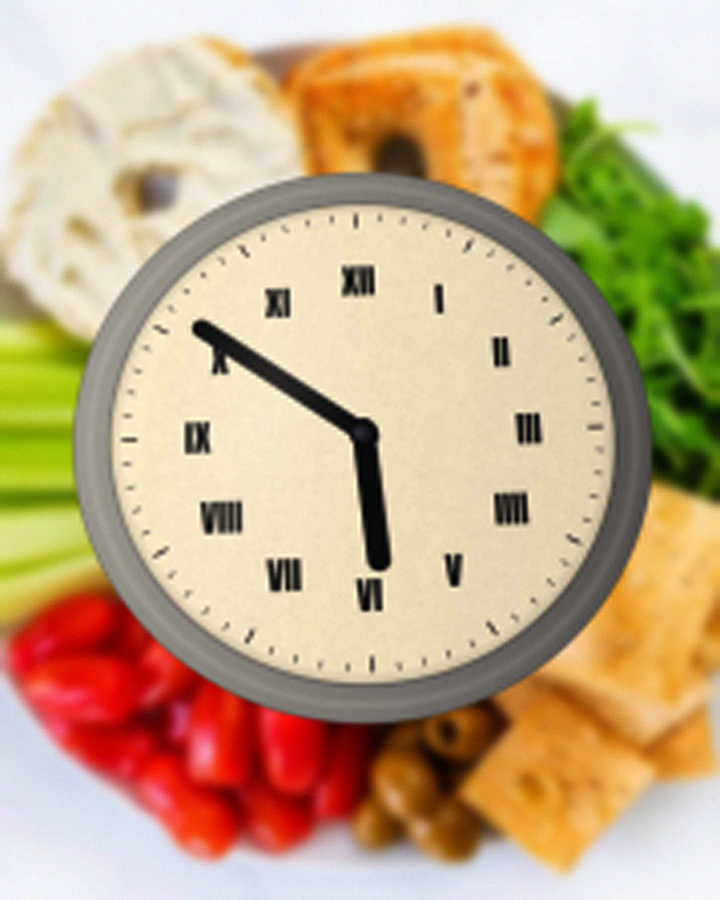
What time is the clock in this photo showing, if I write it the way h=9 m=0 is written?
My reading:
h=5 m=51
